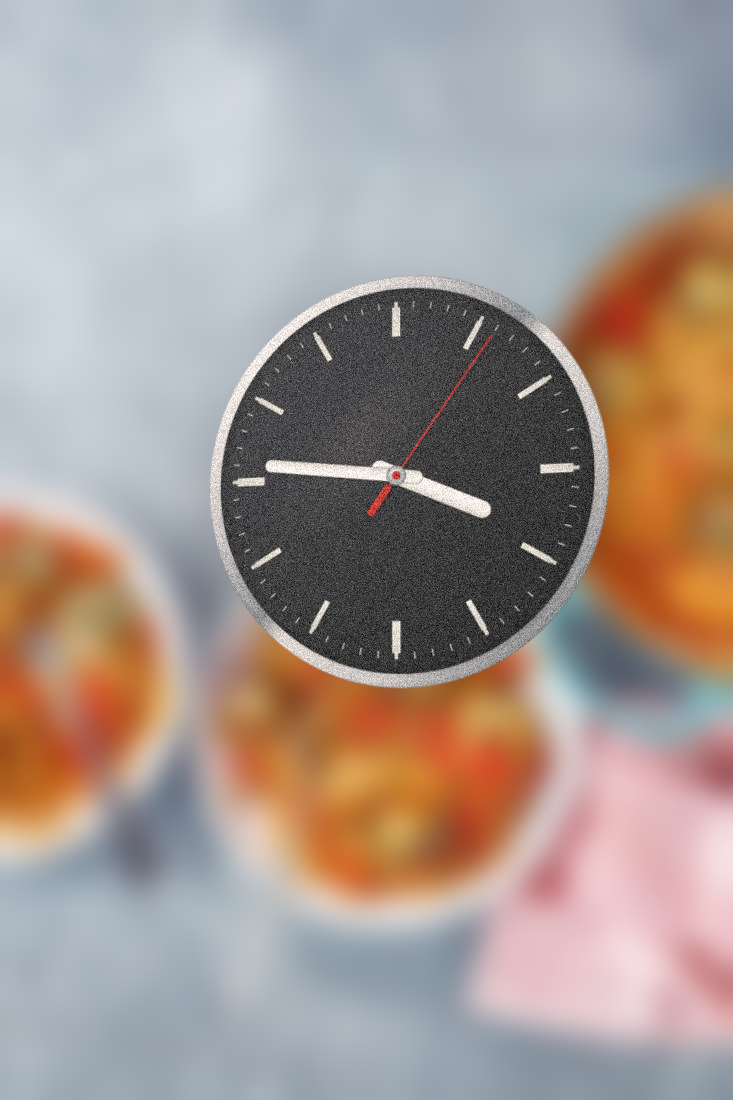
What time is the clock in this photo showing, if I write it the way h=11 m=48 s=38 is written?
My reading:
h=3 m=46 s=6
